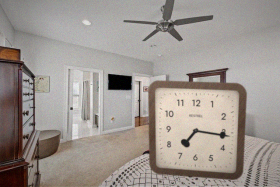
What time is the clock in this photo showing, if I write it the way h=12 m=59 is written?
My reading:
h=7 m=16
